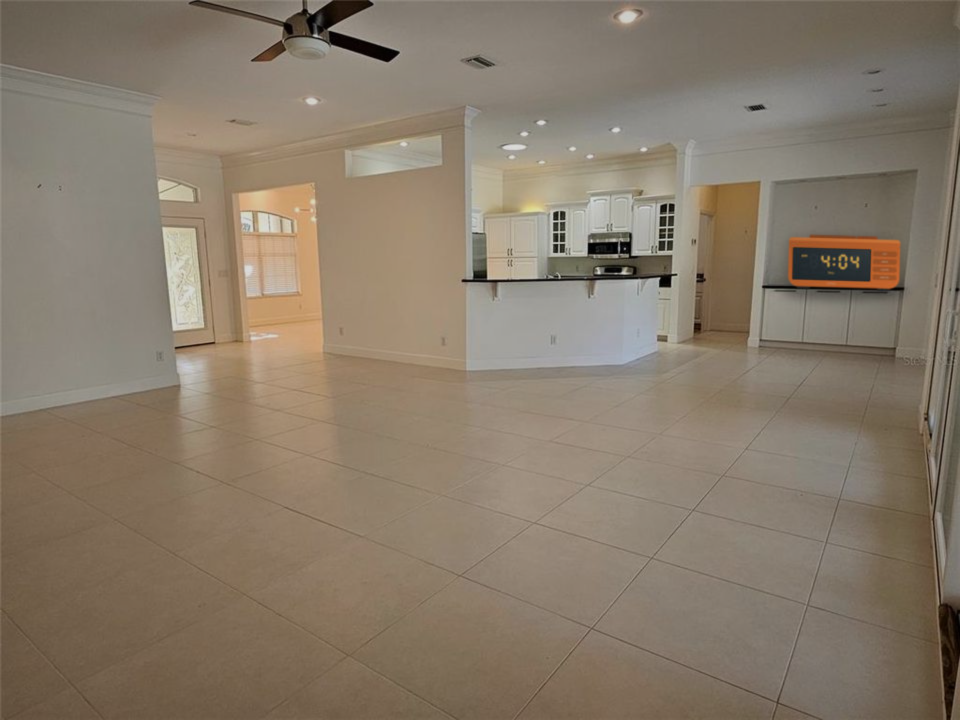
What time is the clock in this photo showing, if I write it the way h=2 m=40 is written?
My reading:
h=4 m=4
